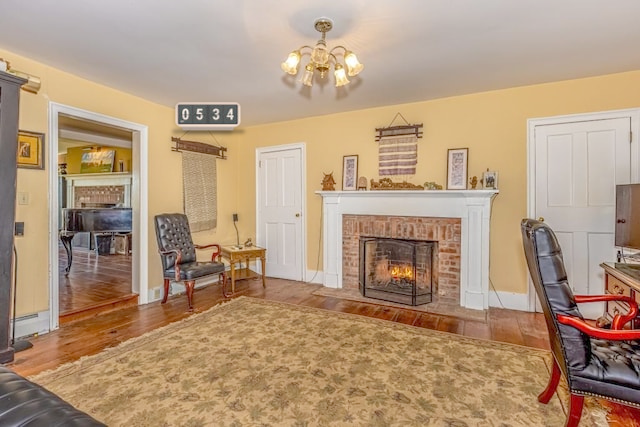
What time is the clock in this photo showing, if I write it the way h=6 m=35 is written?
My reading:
h=5 m=34
